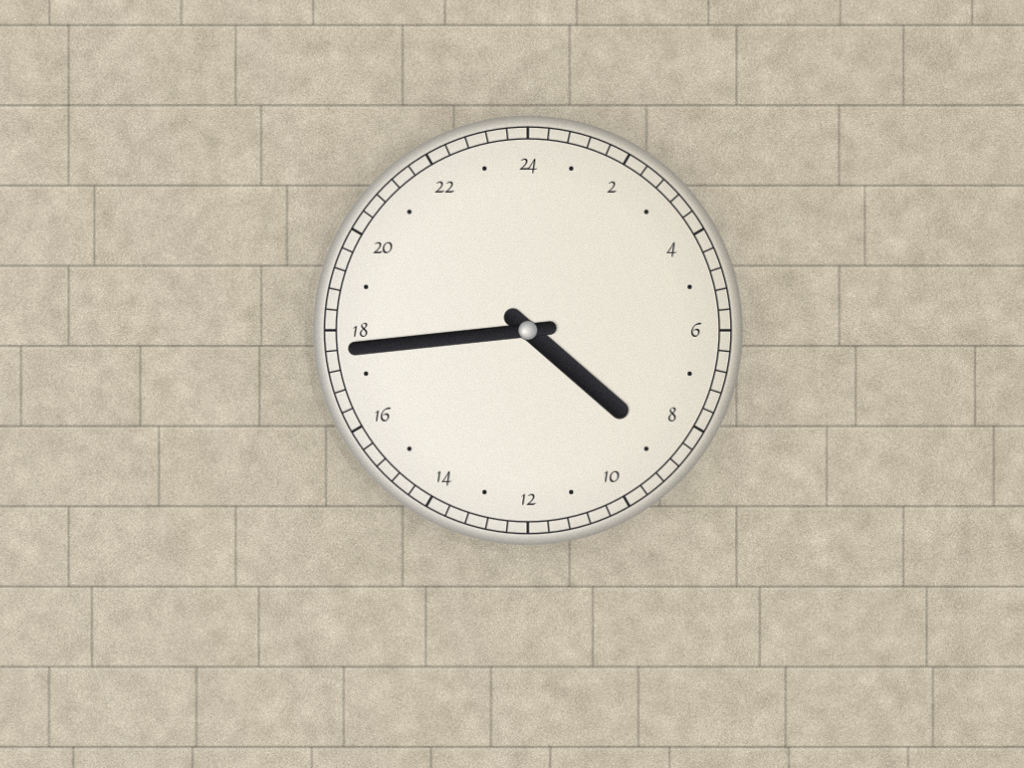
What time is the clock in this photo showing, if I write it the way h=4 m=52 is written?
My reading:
h=8 m=44
